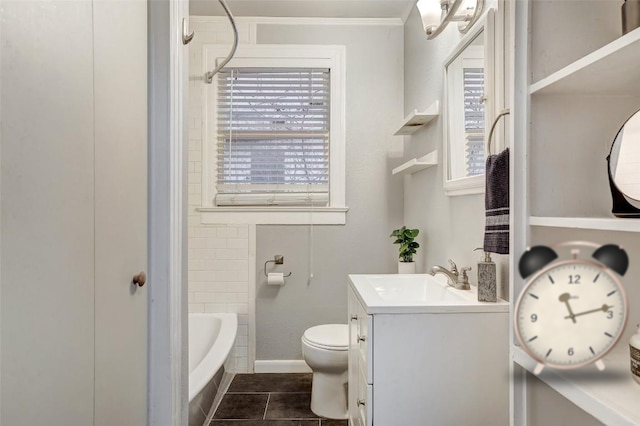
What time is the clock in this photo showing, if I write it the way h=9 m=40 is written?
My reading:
h=11 m=13
